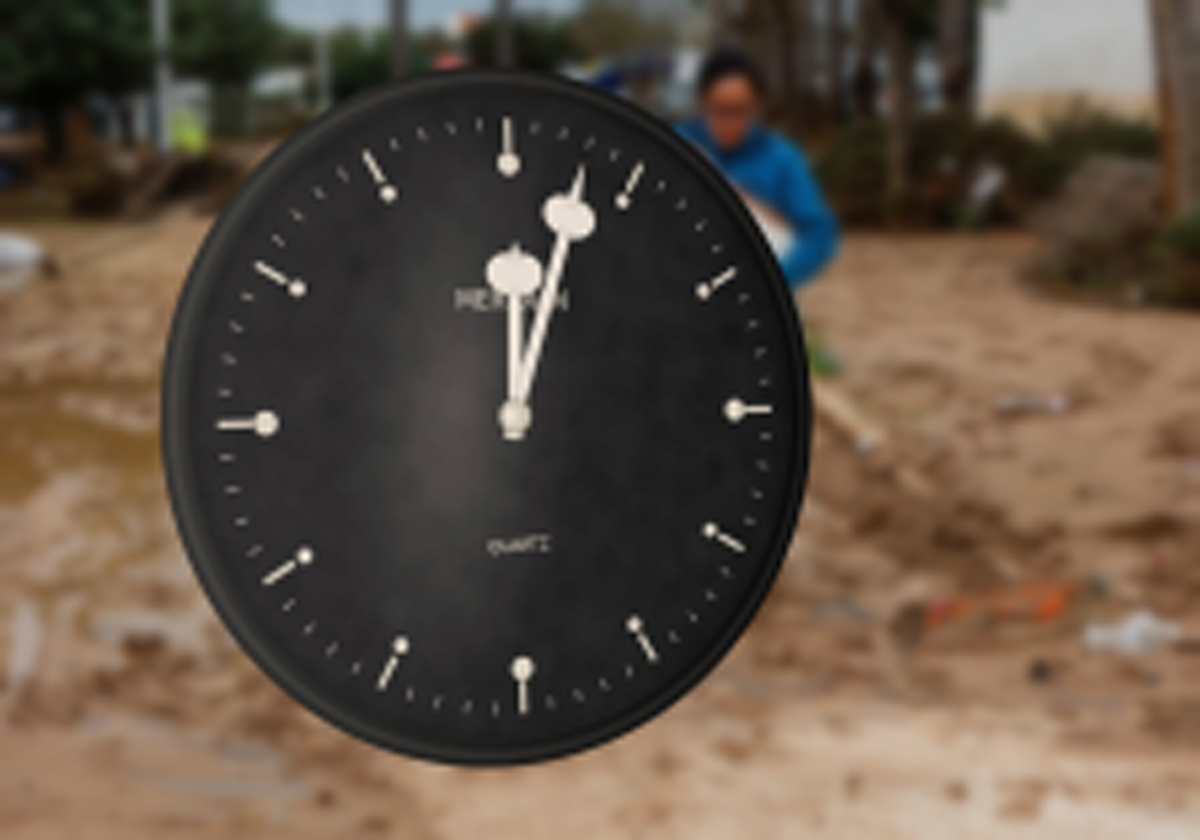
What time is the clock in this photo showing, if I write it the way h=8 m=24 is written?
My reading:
h=12 m=3
